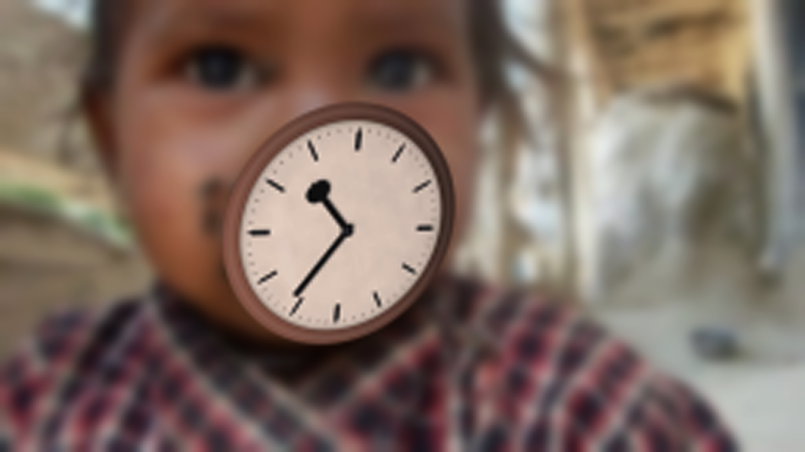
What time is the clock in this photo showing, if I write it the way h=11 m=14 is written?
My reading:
h=10 m=36
